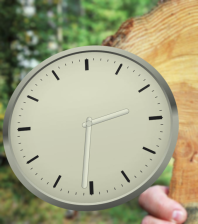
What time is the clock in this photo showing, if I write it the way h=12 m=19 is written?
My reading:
h=2 m=31
